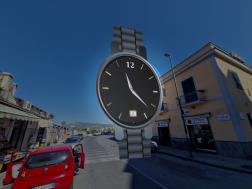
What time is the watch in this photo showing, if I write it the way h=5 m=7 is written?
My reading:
h=11 m=22
